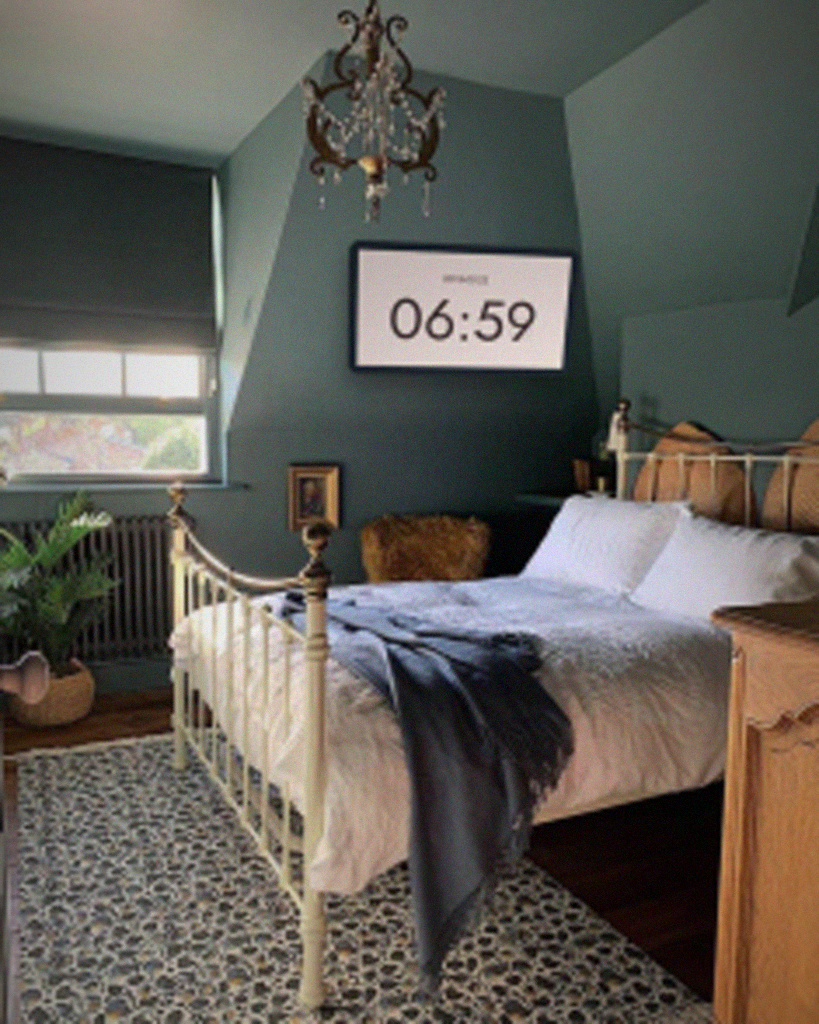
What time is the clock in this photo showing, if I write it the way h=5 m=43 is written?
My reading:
h=6 m=59
